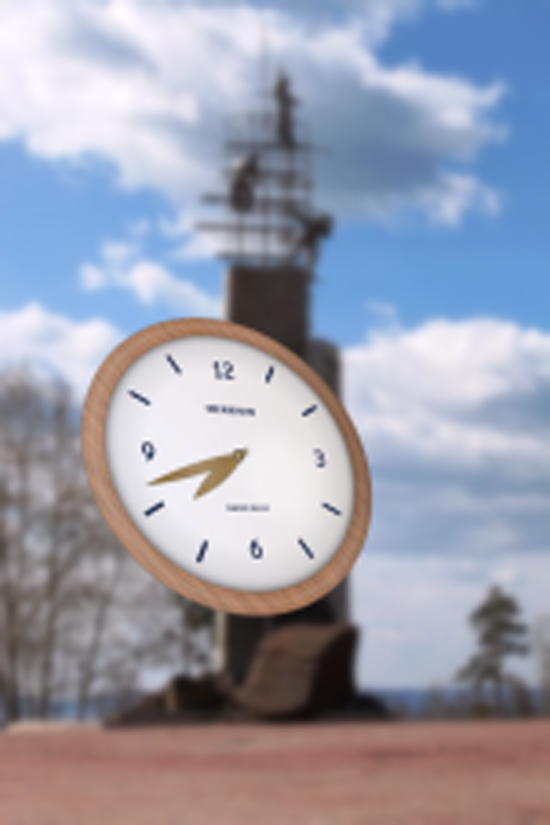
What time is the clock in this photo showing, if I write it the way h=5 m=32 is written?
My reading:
h=7 m=42
